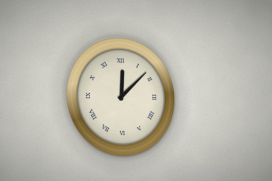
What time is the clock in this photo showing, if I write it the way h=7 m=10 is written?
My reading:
h=12 m=8
